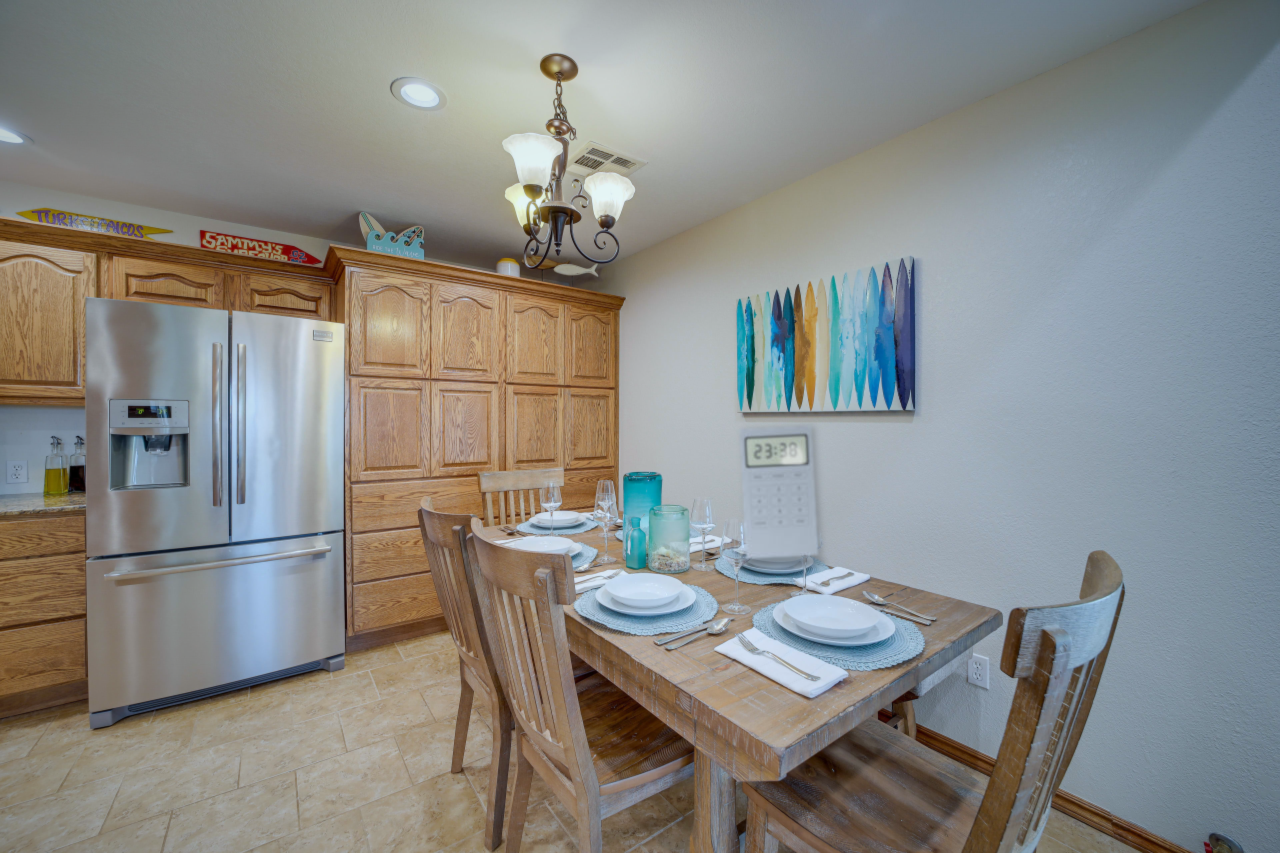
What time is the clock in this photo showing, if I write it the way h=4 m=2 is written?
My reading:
h=23 m=38
